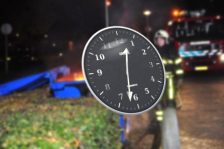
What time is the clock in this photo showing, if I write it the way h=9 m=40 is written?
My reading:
h=12 m=32
